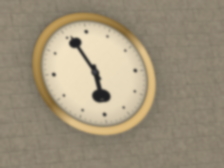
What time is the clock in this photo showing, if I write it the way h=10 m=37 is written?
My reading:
h=5 m=56
